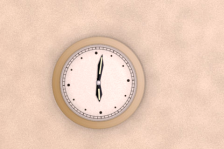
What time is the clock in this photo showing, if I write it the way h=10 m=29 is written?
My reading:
h=6 m=2
